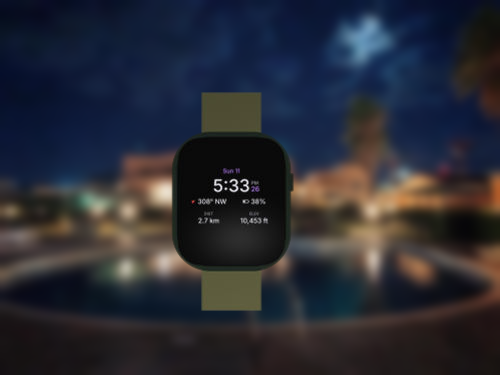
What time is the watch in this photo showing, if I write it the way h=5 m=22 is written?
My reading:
h=5 m=33
